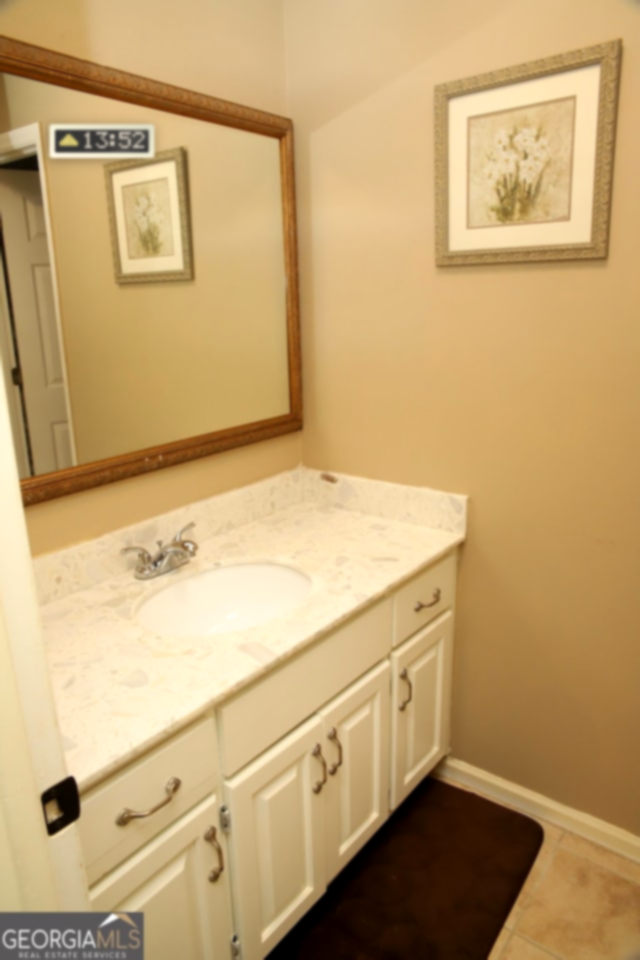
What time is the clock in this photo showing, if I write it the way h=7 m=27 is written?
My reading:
h=13 m=52
